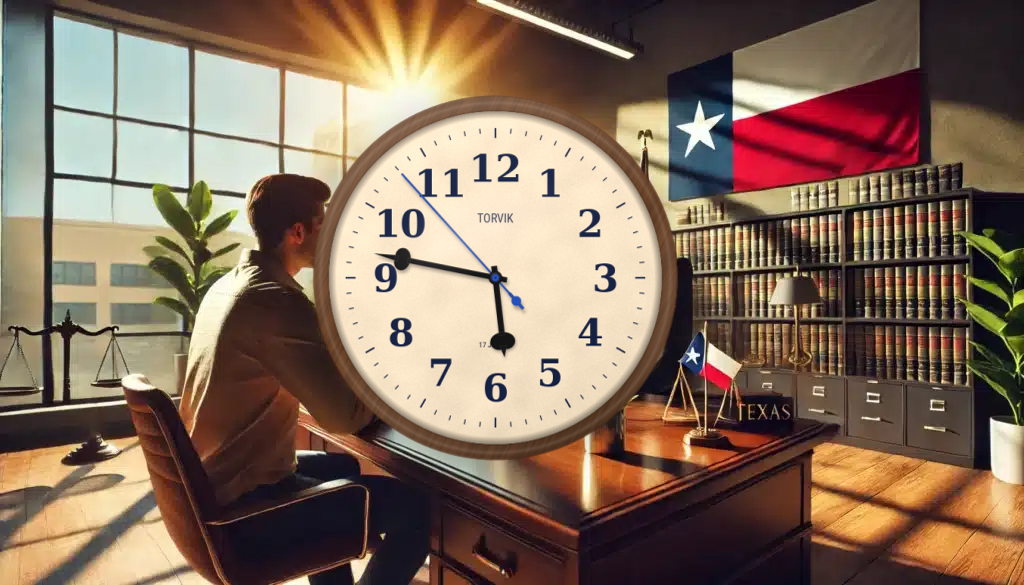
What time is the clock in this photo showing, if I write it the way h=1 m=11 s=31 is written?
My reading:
h=5 m=46 s=53
